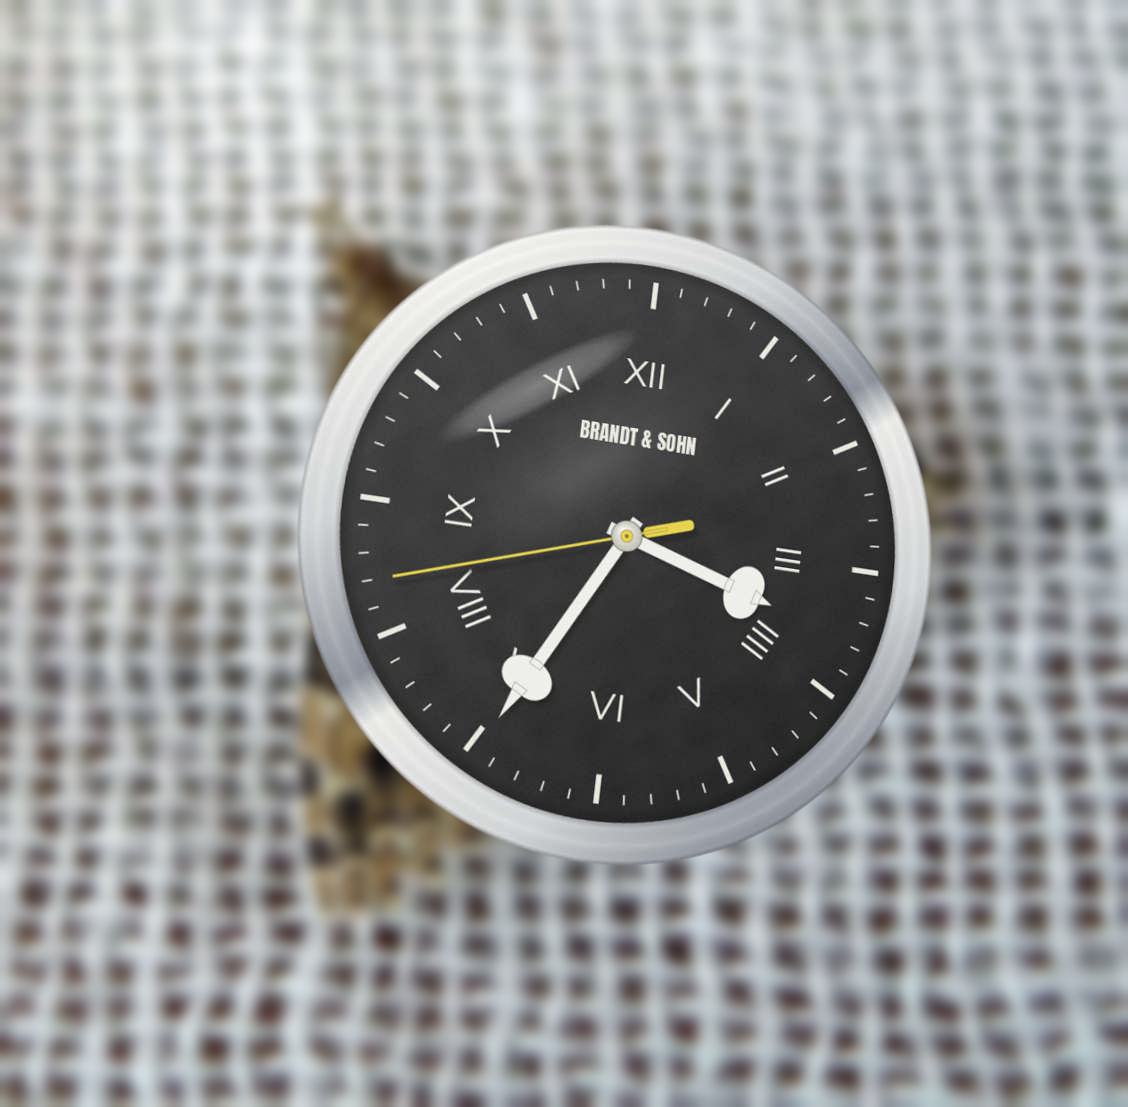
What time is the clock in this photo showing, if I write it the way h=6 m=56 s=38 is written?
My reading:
h=3 m=34 s=42
